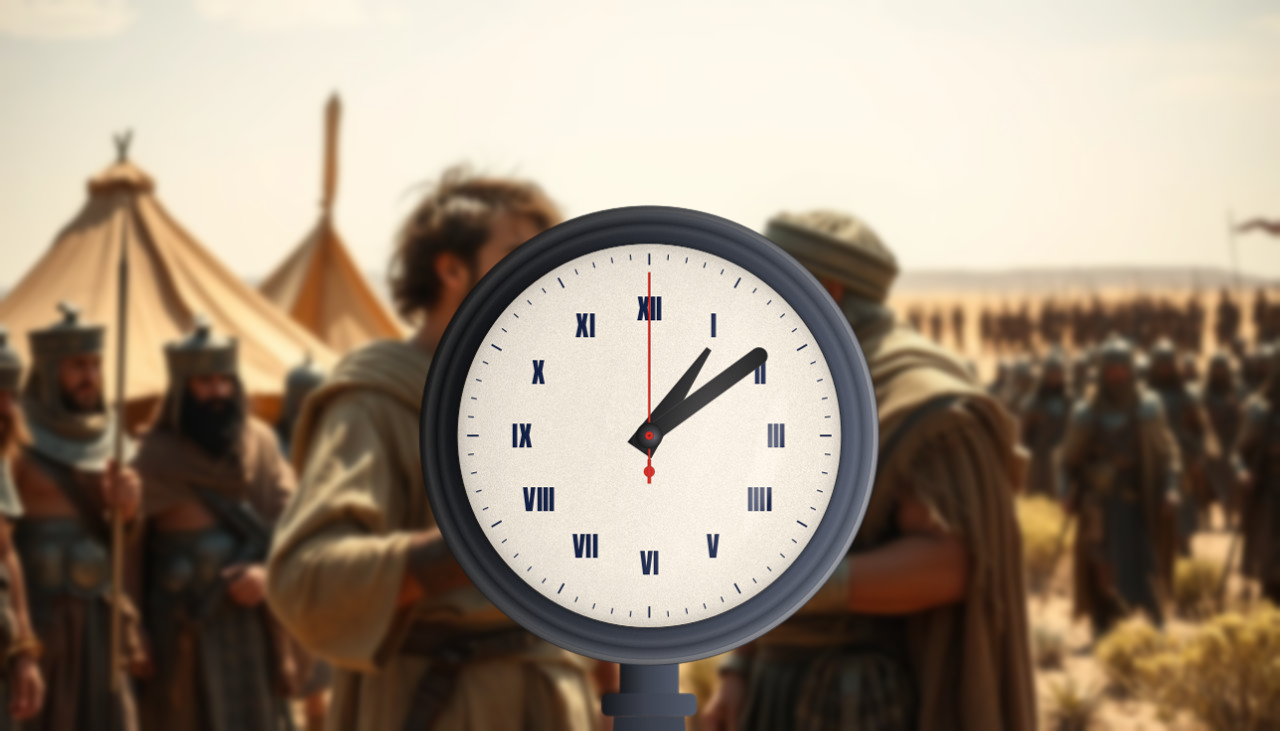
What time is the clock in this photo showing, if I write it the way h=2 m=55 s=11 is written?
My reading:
h=1 m=9 s=0
